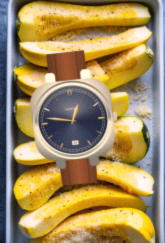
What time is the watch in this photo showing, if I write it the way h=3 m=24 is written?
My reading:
h=12 m=47
